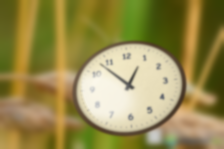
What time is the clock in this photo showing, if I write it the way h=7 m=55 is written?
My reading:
h=12 m=53
